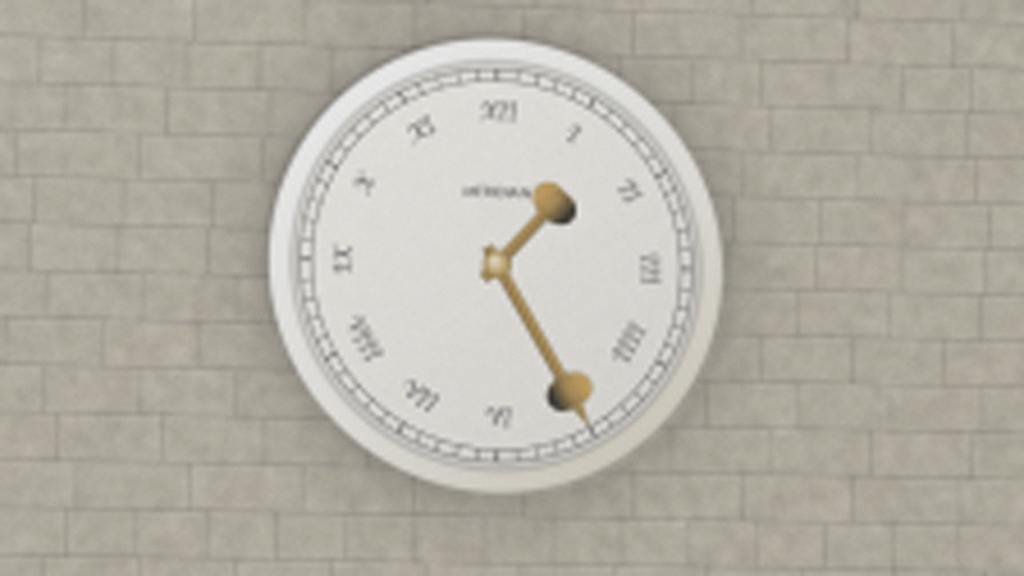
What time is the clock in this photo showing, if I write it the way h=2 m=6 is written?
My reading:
h=1 m=25
